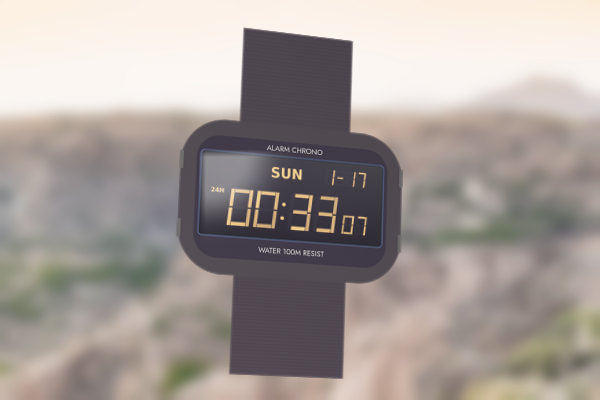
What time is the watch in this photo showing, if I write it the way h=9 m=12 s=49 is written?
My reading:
h=0 m=33 s=7
